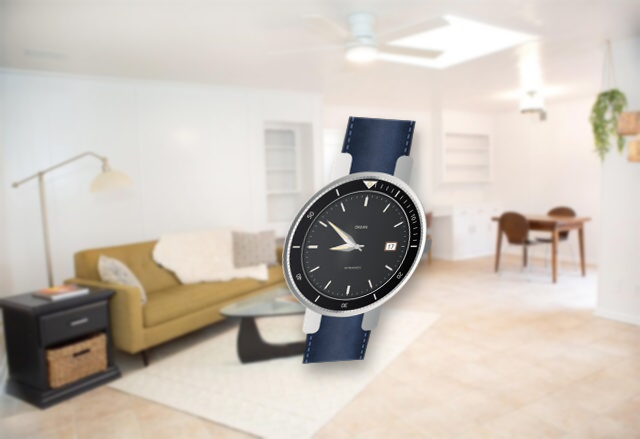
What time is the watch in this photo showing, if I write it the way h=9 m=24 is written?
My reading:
h=8 m=51
